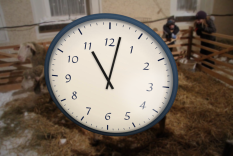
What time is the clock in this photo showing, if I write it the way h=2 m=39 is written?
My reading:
h=11 m=2
